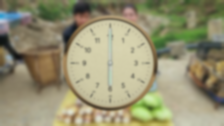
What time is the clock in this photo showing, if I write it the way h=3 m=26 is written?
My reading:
h=6 m=0
